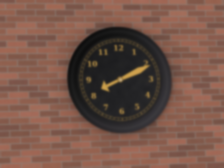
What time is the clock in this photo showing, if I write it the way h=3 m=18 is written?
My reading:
h=8 m=11
